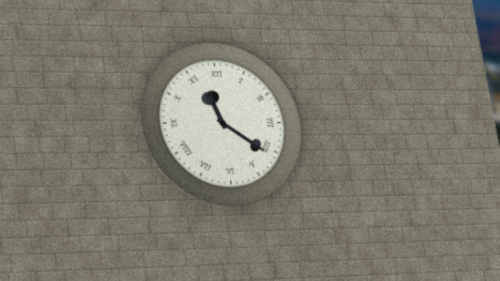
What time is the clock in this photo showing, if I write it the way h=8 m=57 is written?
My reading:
h=11 m=21
